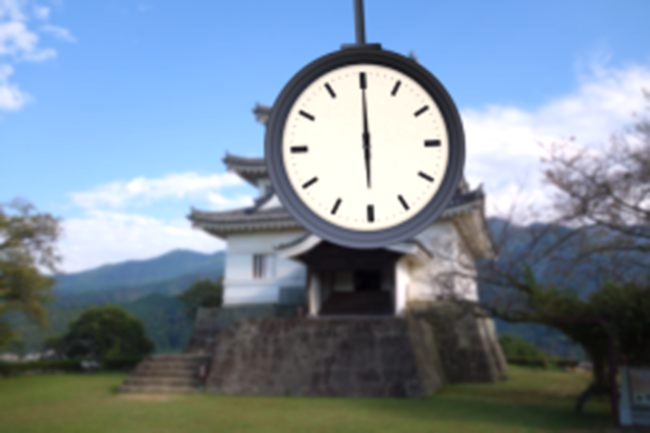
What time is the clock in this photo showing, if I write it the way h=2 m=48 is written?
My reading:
h=6 m=0
